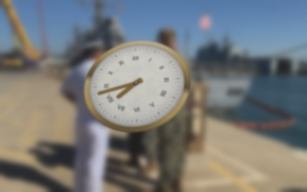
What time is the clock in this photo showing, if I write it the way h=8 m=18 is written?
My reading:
h=7 m=43
